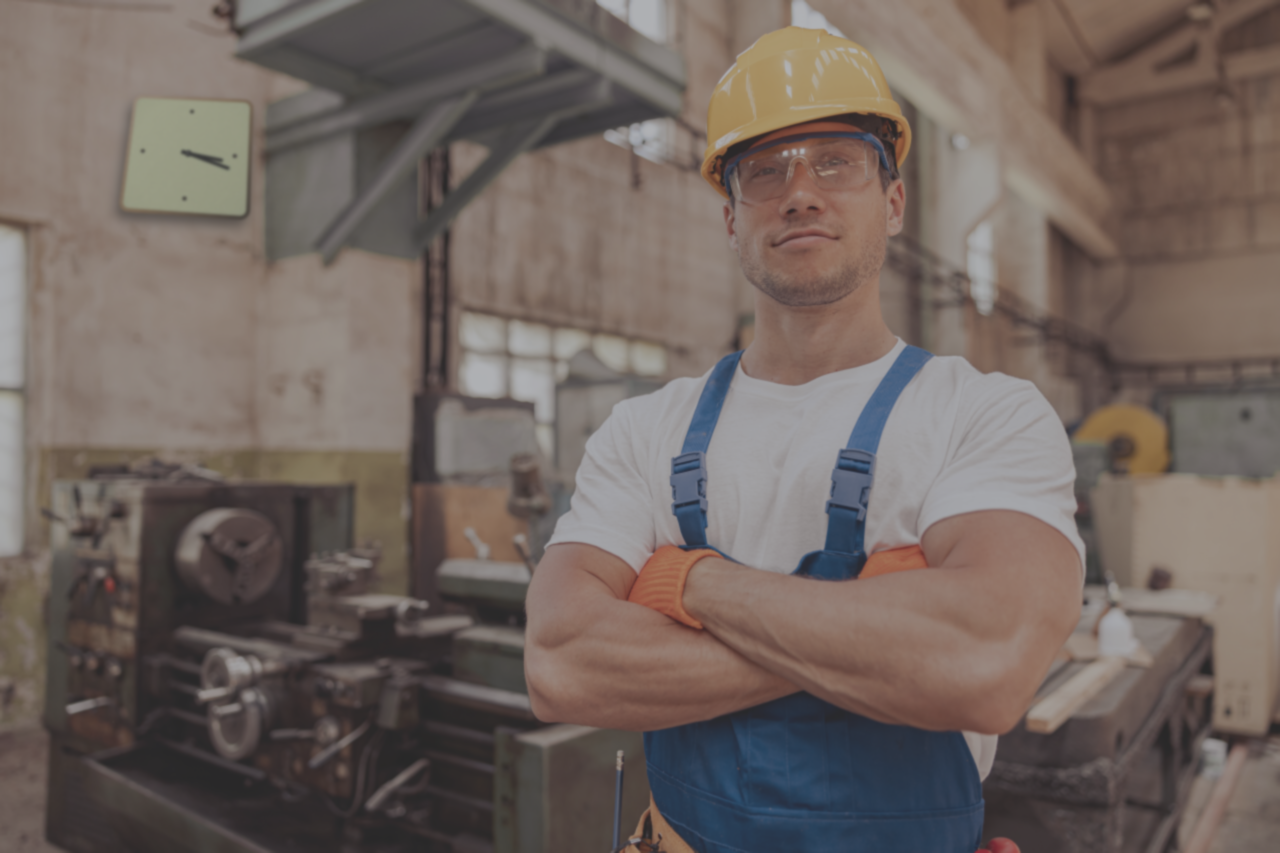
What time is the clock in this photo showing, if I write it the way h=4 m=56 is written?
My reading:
h=3 m=18
